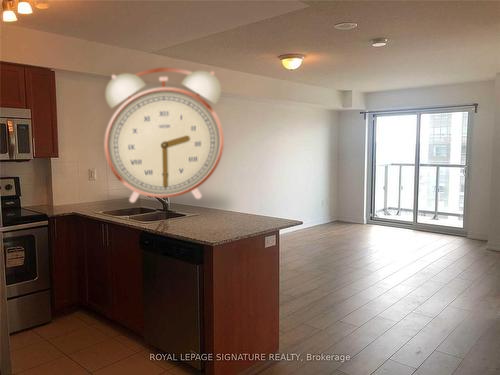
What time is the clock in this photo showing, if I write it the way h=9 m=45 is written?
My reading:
h=2 m=30
